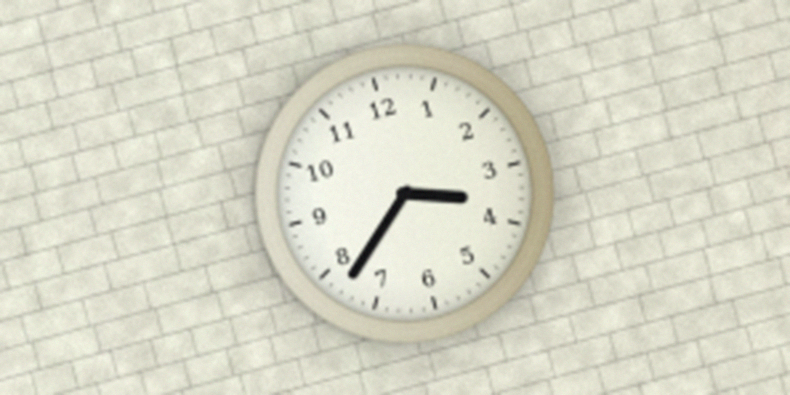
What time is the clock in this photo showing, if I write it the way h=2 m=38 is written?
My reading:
h=3 m=38
